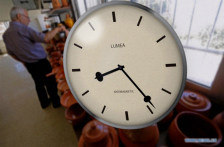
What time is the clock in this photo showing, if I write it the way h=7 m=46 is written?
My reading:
h=8 m=24
